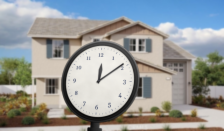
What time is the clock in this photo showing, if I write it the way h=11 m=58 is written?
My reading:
h=12 m=9
